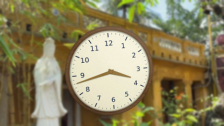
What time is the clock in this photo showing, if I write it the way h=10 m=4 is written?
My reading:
h=3 m=43
